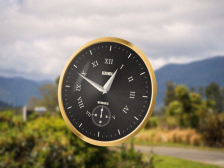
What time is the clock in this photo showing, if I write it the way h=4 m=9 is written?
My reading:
h=12 m=49
